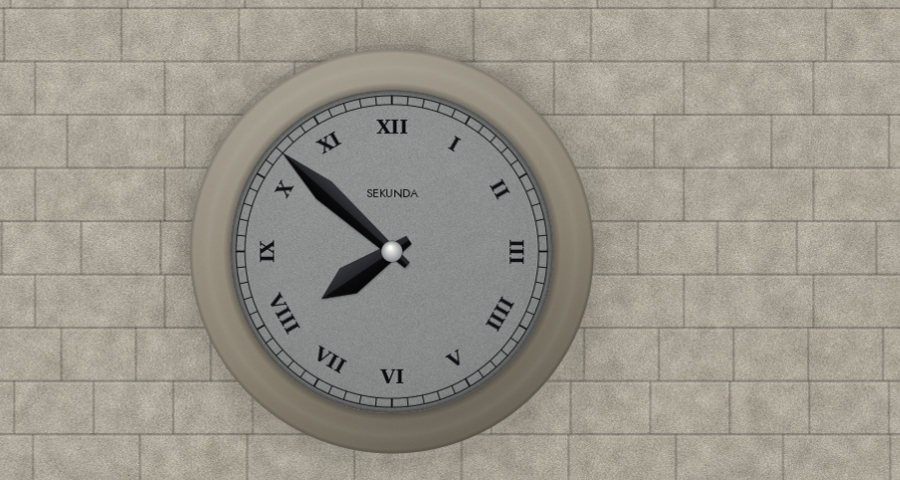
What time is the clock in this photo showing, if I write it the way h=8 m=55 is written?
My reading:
h=7 m=52
